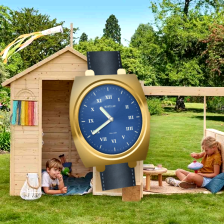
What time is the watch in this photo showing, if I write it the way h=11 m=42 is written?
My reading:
h=10 m=40
